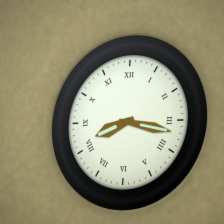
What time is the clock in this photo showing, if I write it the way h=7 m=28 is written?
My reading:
h=8 m=17
